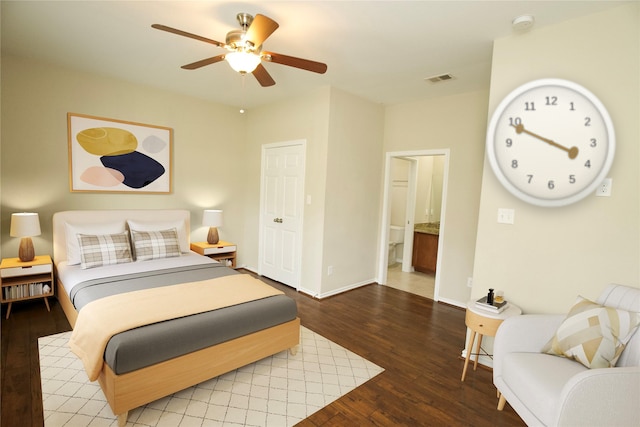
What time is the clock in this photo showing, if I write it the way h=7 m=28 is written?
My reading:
h=3 m=49
